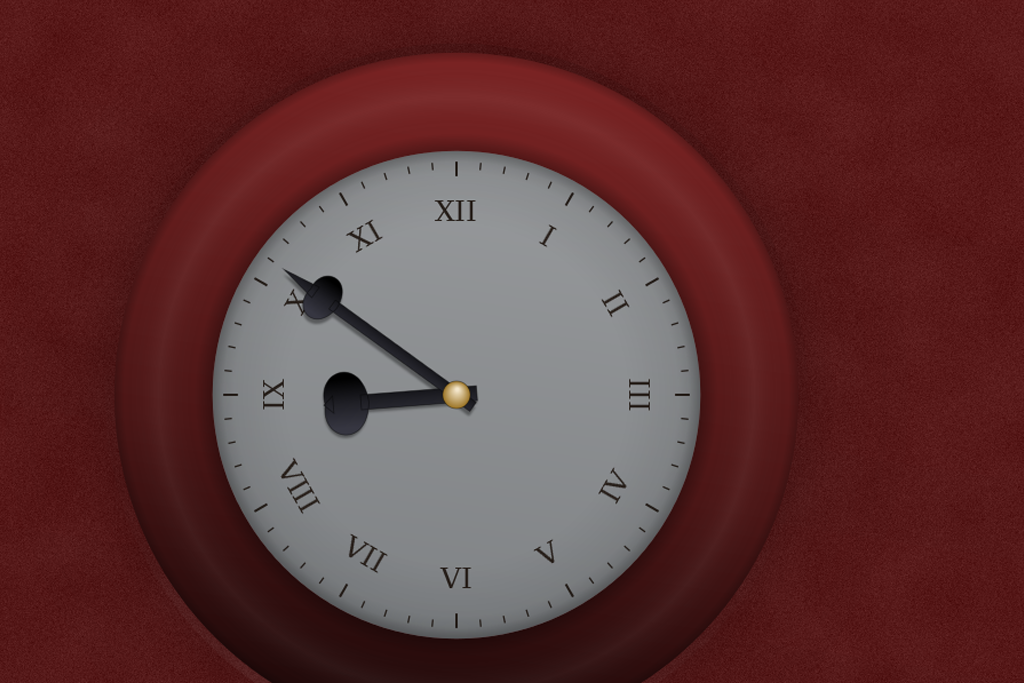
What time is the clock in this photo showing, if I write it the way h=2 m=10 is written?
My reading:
h=8 m=51
